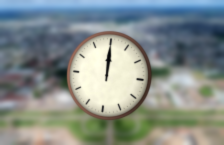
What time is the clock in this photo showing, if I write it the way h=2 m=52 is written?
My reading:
h=12 m=0
